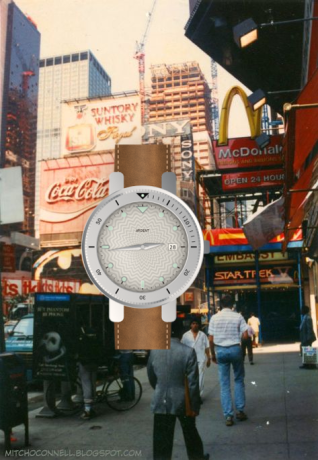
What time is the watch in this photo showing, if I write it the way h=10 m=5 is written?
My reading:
h=2 m=44
